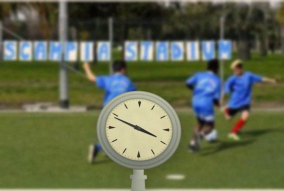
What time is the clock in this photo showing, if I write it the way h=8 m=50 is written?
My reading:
h=3 m=49
